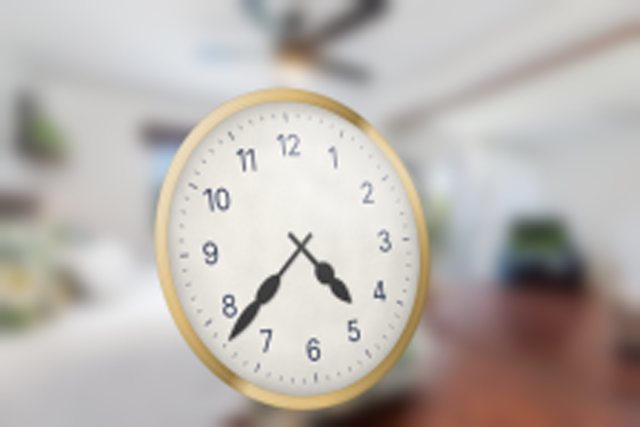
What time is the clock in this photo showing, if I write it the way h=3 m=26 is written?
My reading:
h=4 m=38
